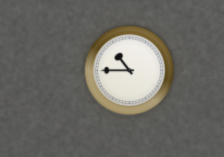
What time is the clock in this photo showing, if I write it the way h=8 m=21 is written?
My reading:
h=10 m=45
